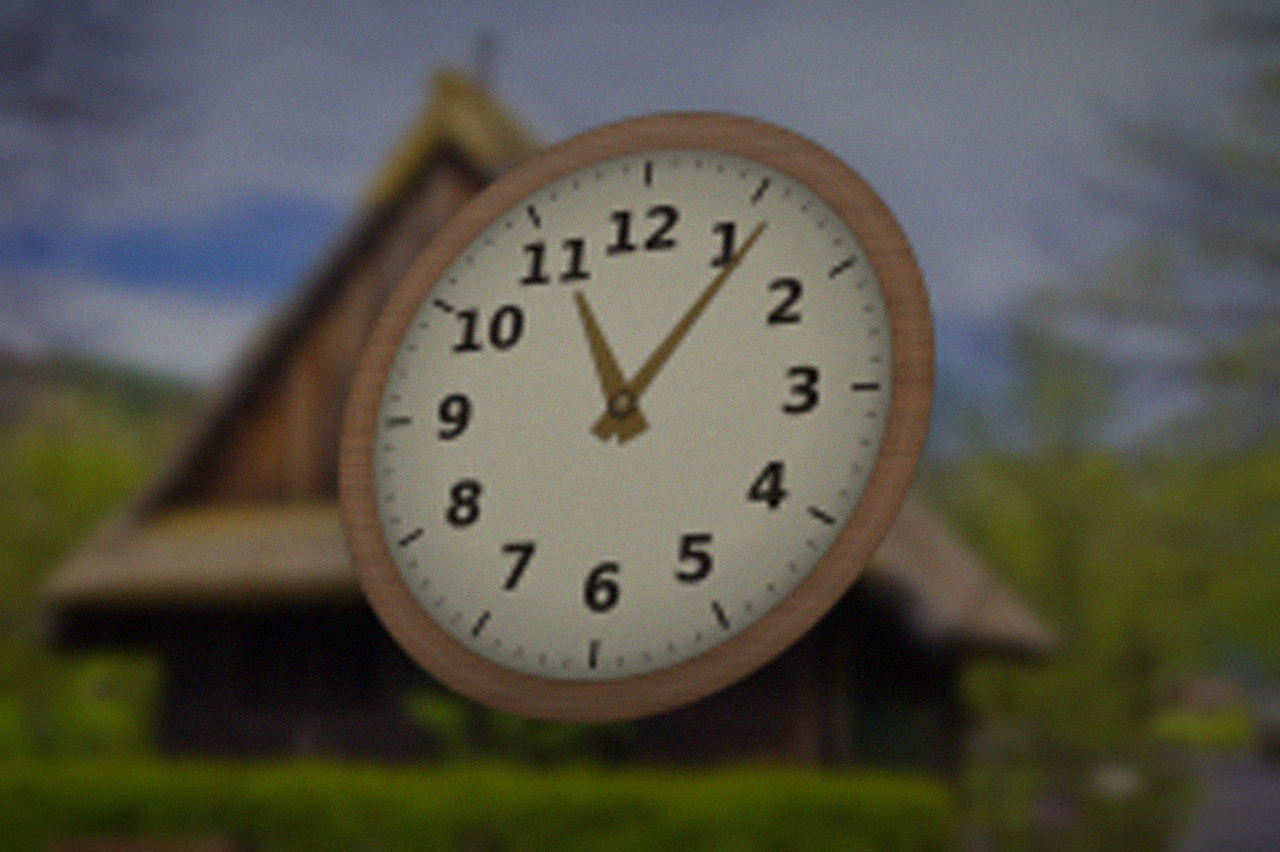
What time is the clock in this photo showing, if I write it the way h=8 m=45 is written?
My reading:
h=11 m=6
